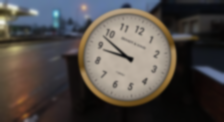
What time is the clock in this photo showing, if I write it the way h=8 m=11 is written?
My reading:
h=8 m=48
